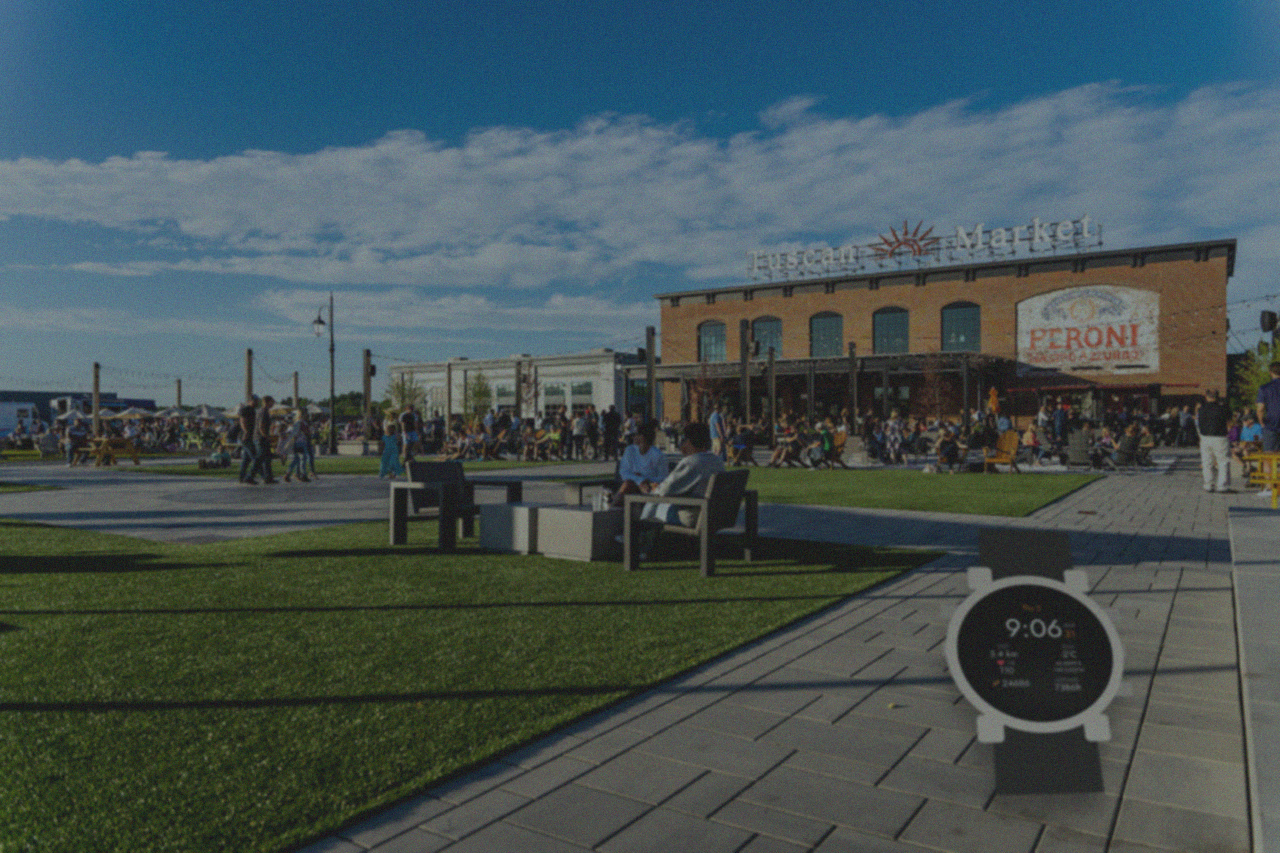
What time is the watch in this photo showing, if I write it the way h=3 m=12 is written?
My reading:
h=9 m=6
